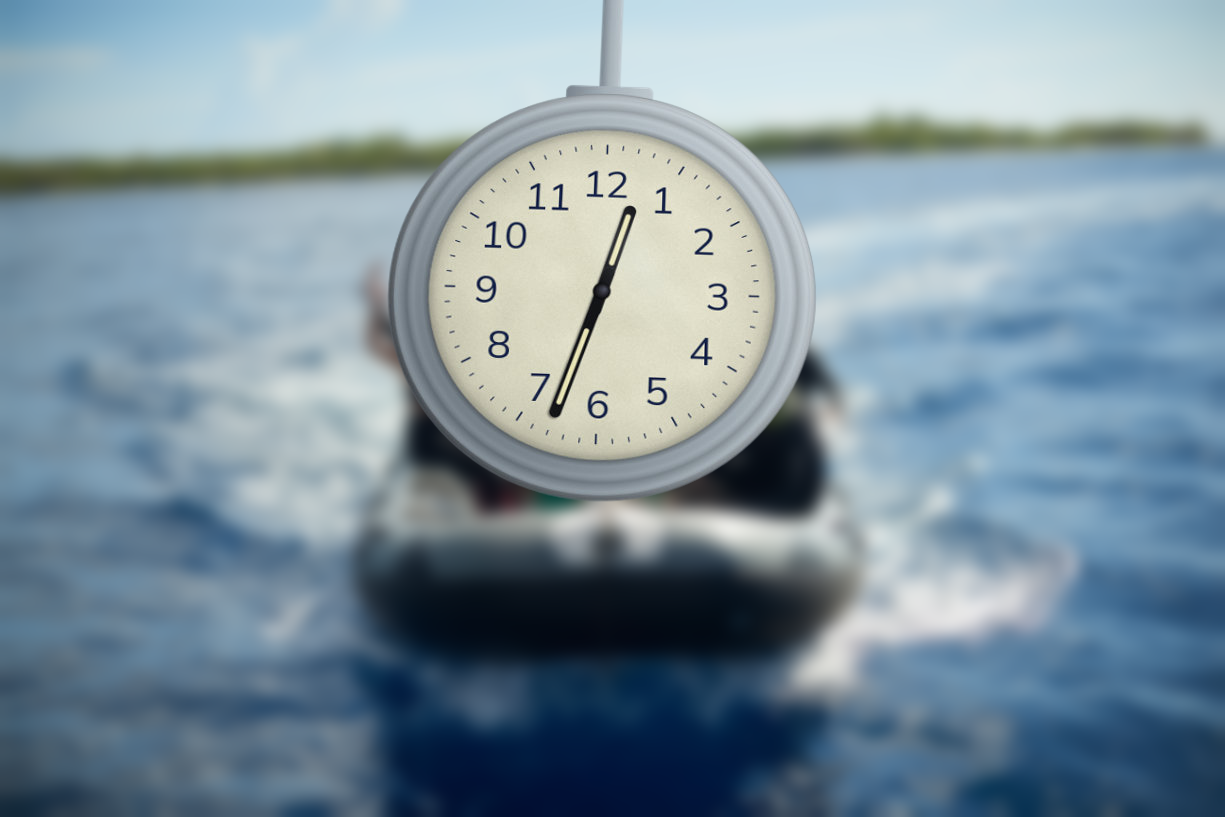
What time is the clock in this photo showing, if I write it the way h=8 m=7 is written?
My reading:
h=12 m=33
